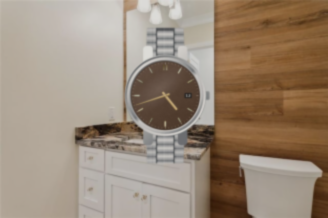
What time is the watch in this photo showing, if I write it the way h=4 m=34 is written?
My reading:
h=4 m=42
